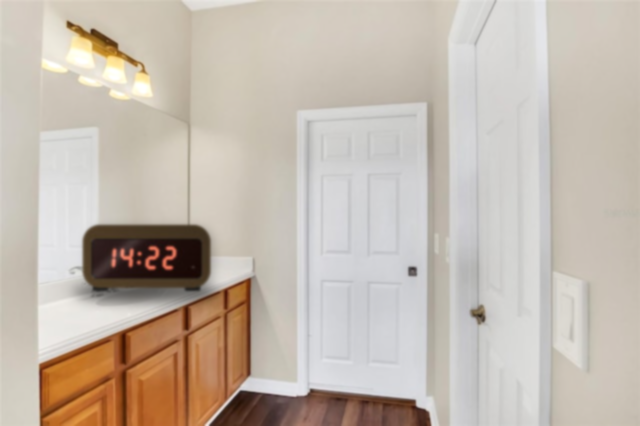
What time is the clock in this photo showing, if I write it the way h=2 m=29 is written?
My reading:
h=14 m=22
